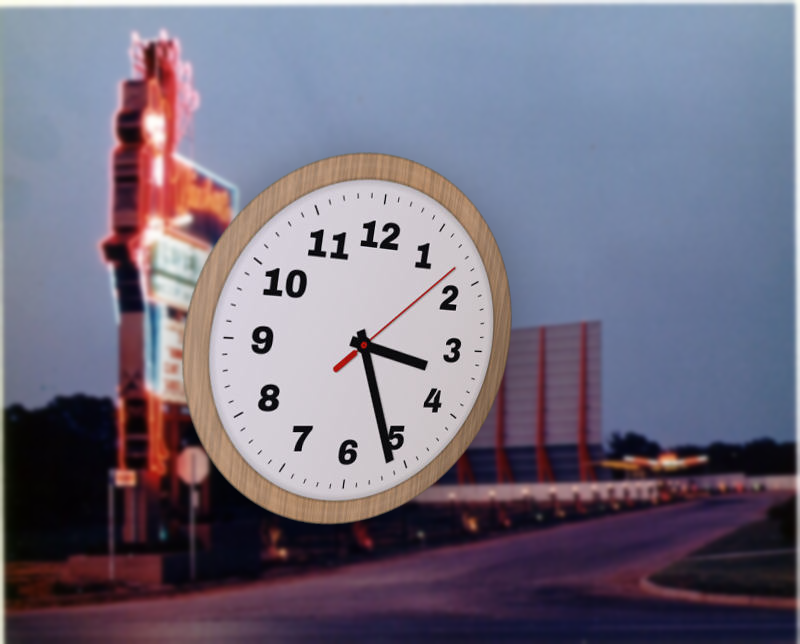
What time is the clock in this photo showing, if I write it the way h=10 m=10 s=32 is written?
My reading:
h=3 m=26 s=8
